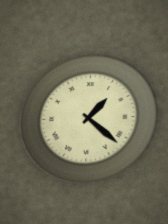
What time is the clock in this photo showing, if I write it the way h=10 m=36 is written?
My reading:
h=1 m=22
